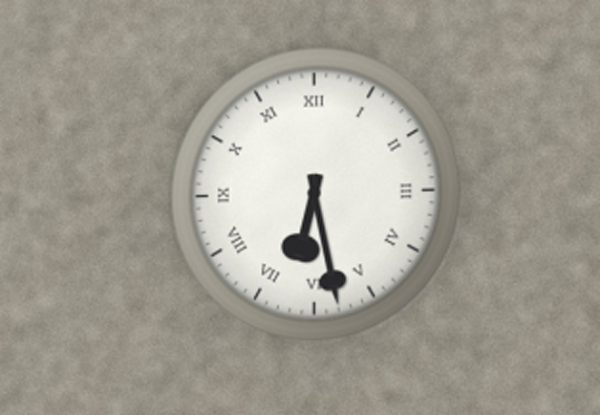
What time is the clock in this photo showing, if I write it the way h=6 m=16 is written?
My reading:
h=6 m=28
